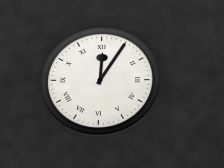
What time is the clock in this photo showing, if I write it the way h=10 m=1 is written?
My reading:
h=12 m=5
